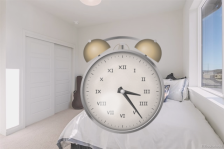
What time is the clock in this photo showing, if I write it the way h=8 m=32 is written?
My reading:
h=3 m=24
